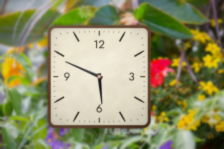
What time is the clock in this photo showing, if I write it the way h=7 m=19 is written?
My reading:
h=5 m=49
